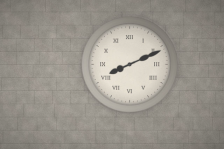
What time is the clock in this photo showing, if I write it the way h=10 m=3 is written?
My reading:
h=8 m=11
